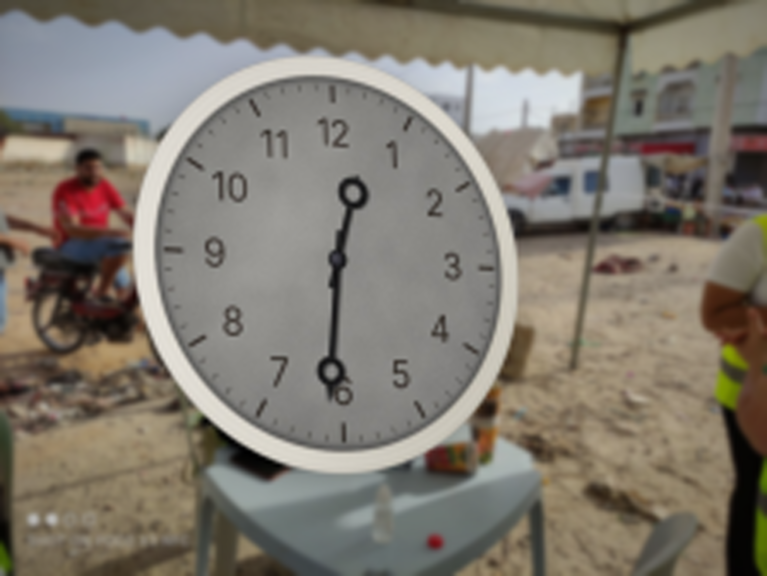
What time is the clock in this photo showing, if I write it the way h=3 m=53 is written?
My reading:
h=12 m=31
